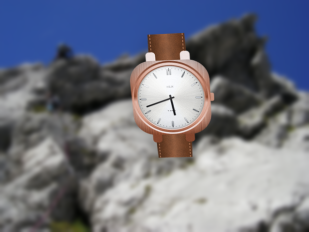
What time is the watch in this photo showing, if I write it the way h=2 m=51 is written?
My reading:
h=5 m=42
